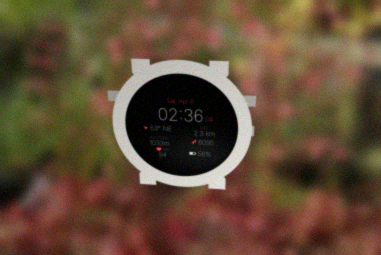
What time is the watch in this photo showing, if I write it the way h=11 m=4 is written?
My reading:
h=2 m=36
